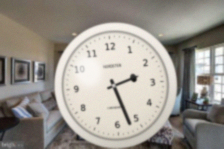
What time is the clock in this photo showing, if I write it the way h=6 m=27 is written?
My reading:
h=2 m=27
